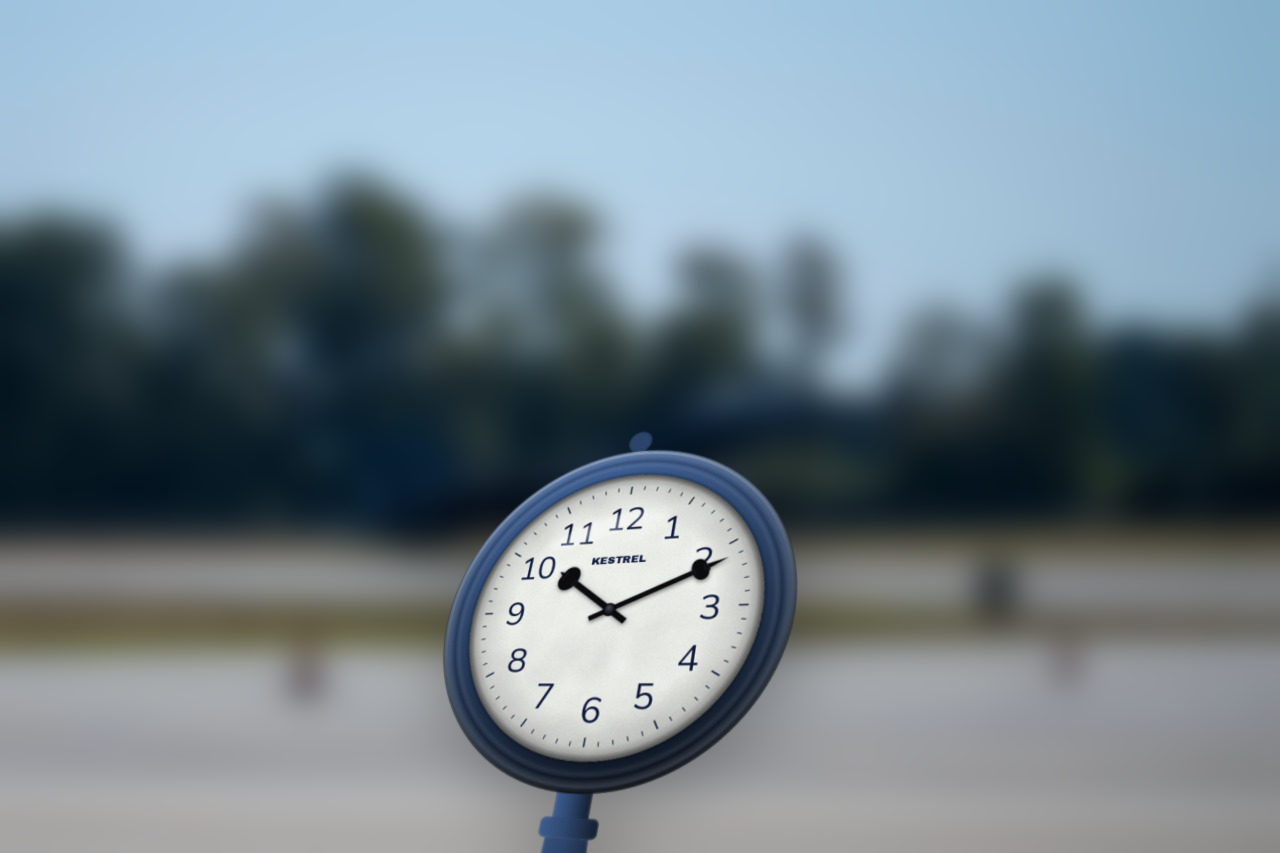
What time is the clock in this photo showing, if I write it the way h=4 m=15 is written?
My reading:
h=10 m=11
